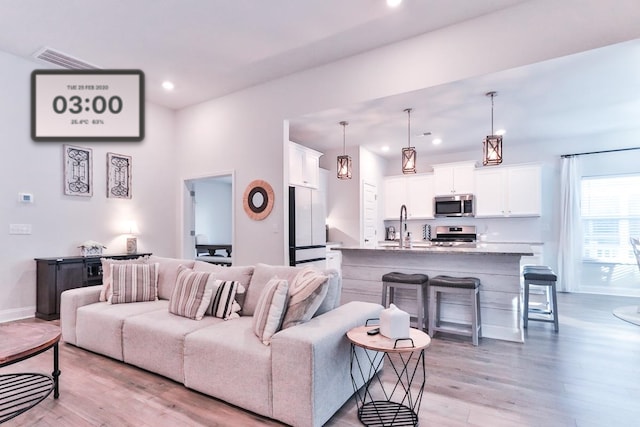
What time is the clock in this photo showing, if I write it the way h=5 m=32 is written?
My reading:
h=3 m=0
